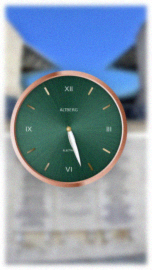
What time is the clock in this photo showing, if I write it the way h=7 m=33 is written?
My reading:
h=5 m=27
